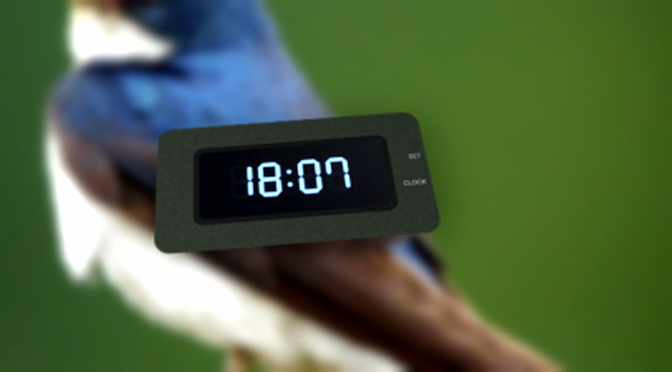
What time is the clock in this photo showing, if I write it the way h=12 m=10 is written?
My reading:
h=18 m=7
